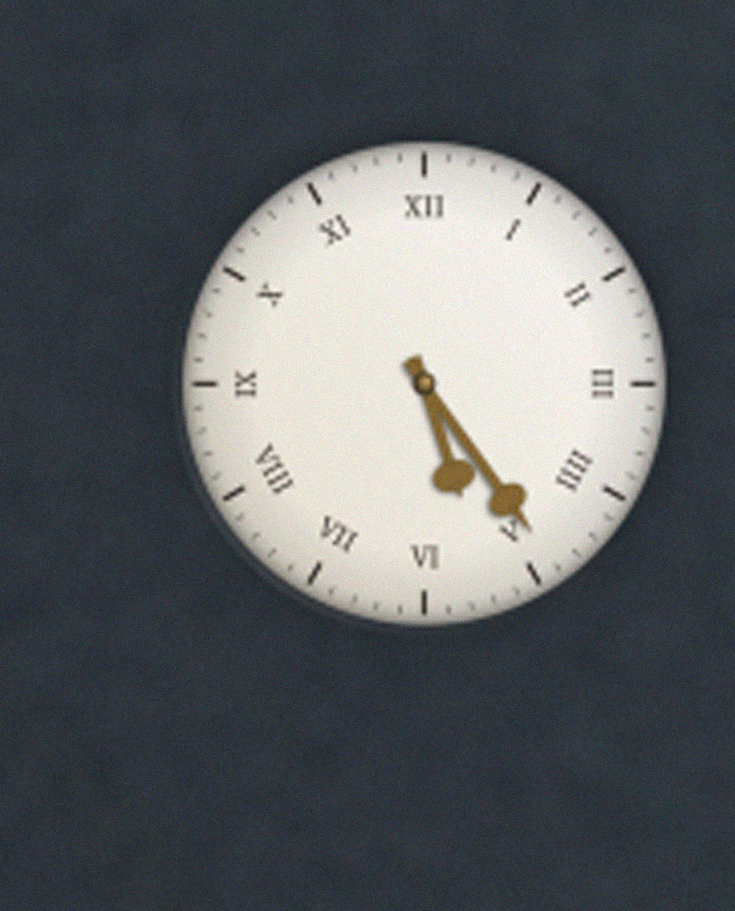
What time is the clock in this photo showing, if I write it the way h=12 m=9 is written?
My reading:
h=5 m=24
